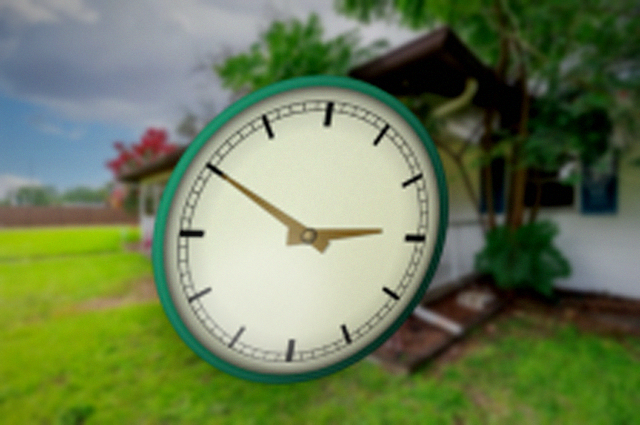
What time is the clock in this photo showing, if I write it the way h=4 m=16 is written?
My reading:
h=2 m=50
